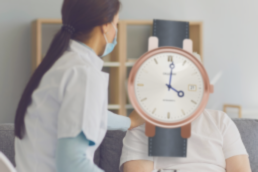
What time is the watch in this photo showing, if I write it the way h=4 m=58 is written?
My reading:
h=4 m=1
